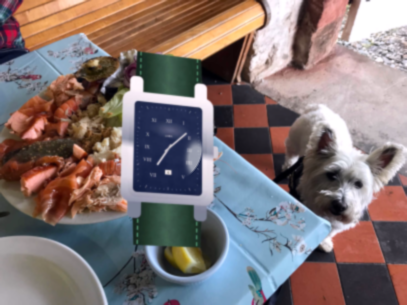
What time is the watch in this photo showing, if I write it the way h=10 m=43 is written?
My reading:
h=7 m=8
